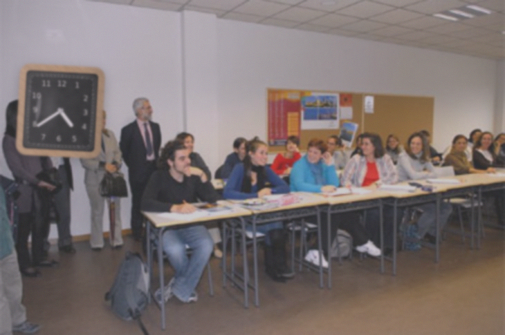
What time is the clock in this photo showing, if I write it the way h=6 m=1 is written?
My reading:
h=4 m=39
